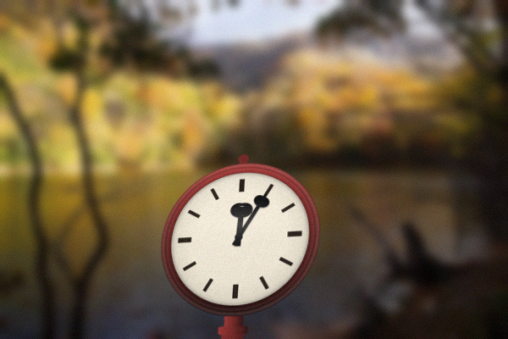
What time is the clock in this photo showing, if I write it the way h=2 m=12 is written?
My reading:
h=12 m=5
